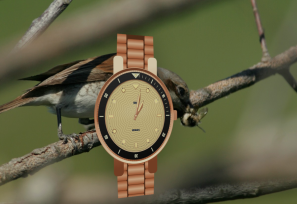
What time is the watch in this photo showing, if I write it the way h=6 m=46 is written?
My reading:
h=1 m=2
